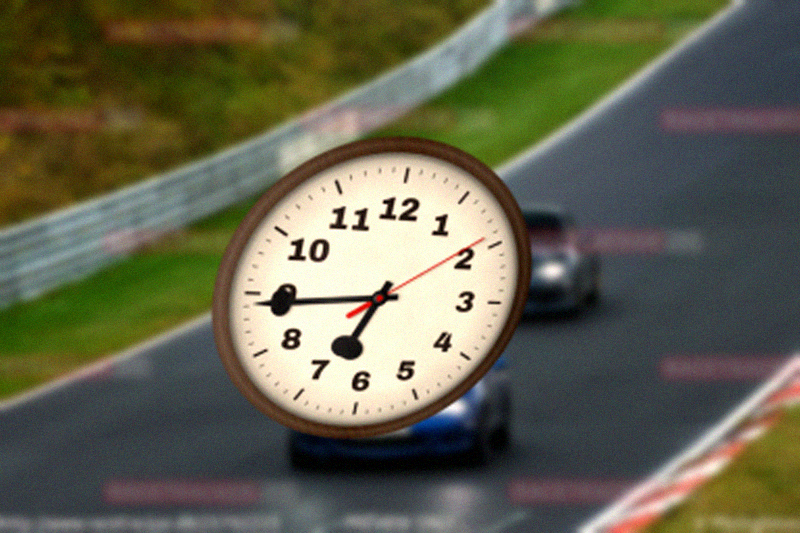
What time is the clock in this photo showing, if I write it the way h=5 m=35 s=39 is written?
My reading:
h=6 m=44 s=9
